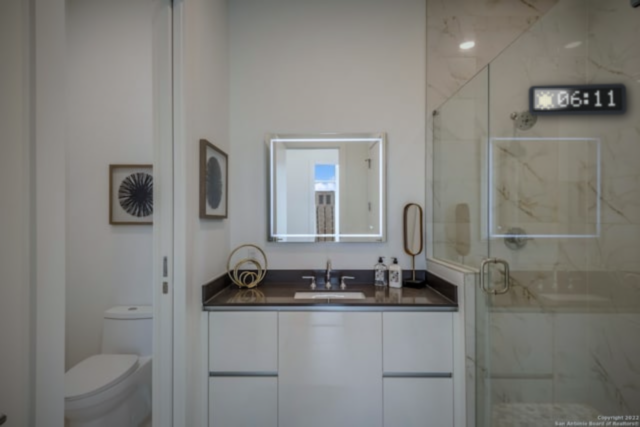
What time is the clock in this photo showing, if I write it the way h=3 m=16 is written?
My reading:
h=6 m=11
